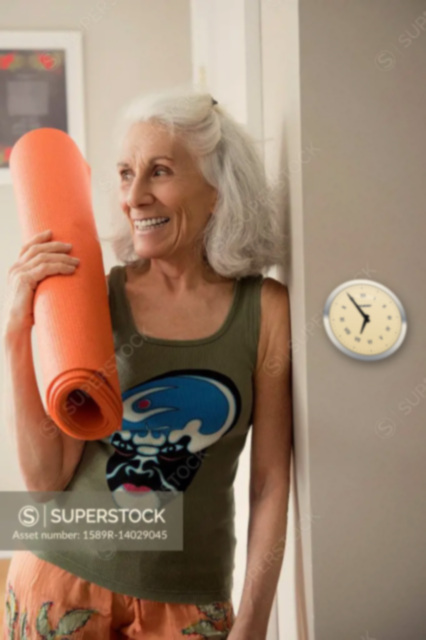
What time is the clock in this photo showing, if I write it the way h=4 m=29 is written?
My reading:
h=6 m=55
